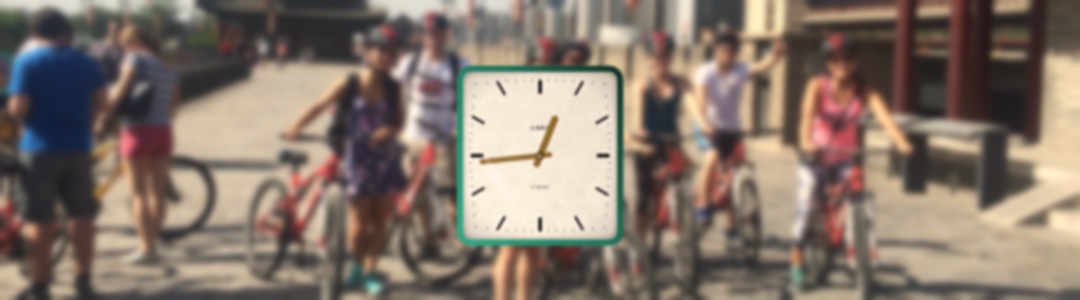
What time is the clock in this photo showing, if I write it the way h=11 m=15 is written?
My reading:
h=12 m=44
